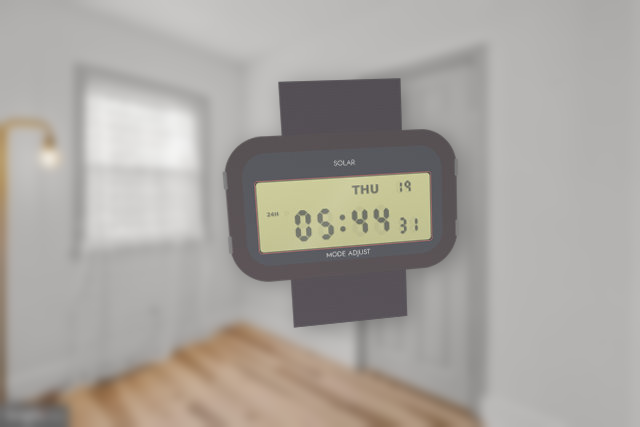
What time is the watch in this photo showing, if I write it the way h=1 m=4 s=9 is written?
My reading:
h=5 m=44 s=31
